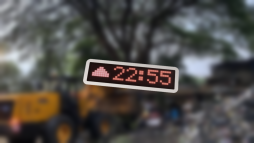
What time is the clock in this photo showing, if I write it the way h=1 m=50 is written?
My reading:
h=22 m=55
